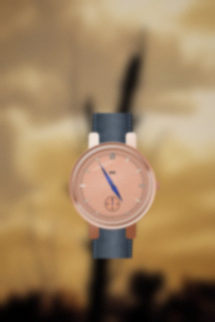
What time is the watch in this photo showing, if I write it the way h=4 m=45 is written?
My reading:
h=4 m=55
